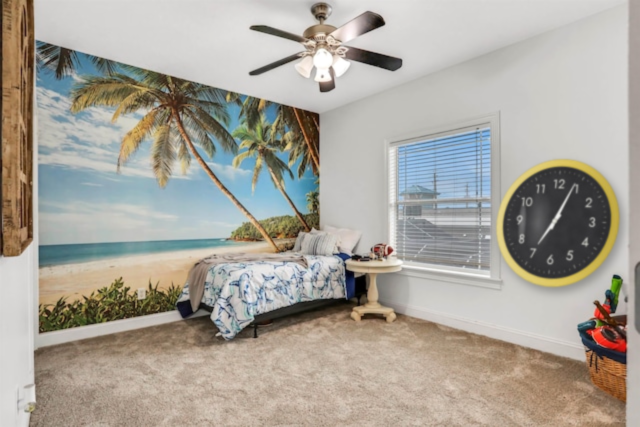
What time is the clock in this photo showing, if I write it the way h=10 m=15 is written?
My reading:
h=7 m=4
